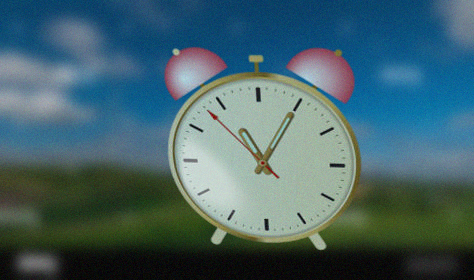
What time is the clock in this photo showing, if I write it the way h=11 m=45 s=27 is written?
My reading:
h=11 m=4 s=53
